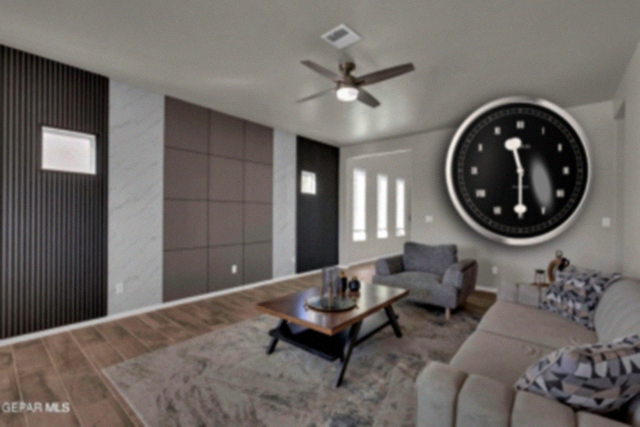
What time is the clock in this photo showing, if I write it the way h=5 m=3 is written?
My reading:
h=11 m=30
